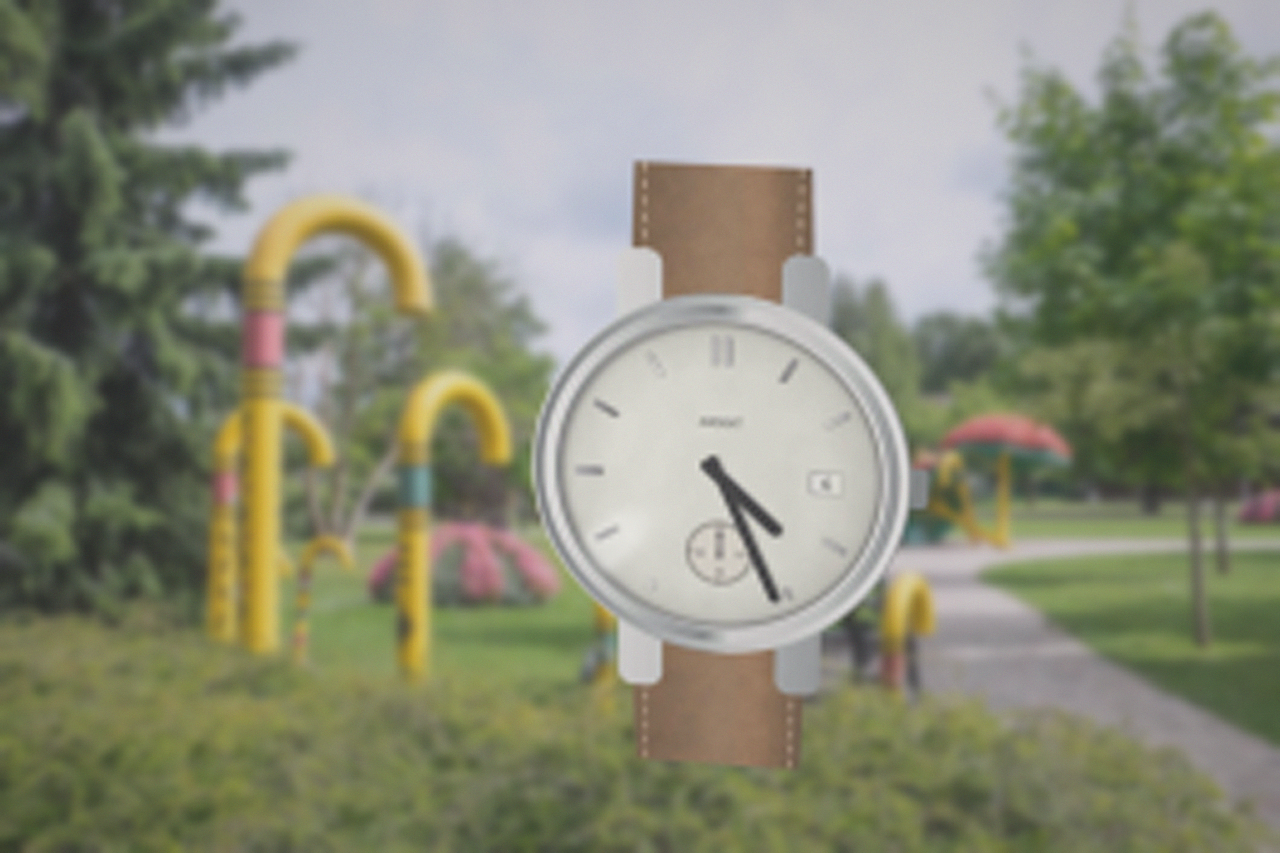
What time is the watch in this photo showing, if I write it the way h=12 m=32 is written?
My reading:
h=4 m=26
